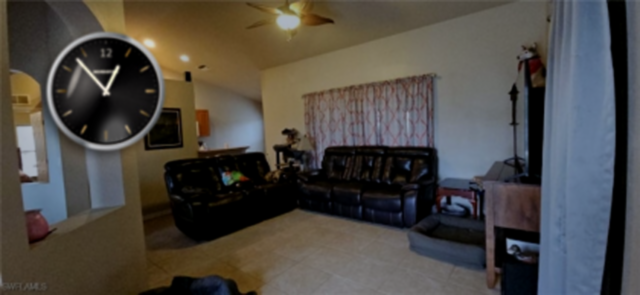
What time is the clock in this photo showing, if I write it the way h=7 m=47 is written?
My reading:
h=12 m=53
